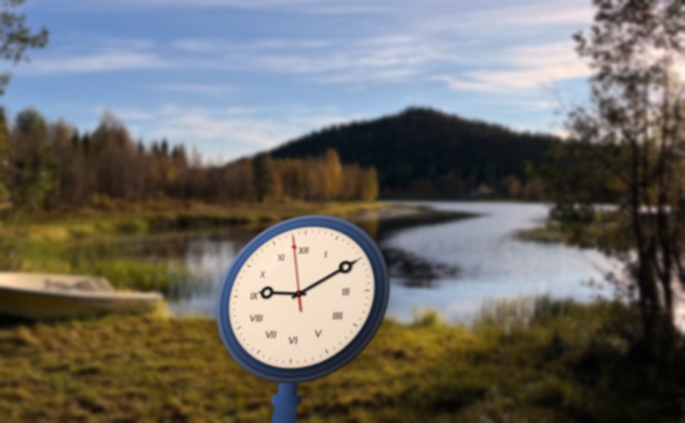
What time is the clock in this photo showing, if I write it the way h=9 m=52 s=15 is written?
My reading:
h=9 m=9 s=58
